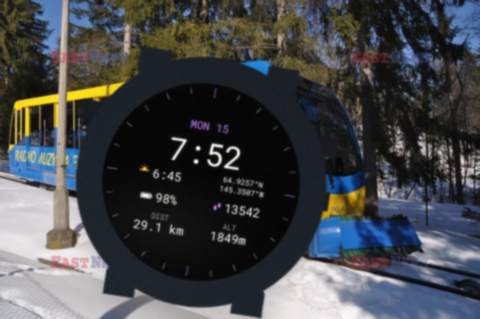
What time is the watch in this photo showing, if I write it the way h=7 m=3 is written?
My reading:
h=7 m=52
